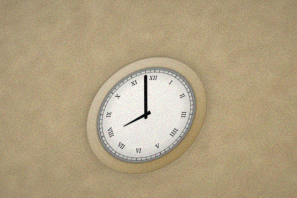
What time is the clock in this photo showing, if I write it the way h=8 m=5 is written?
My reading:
h=7 m=58
